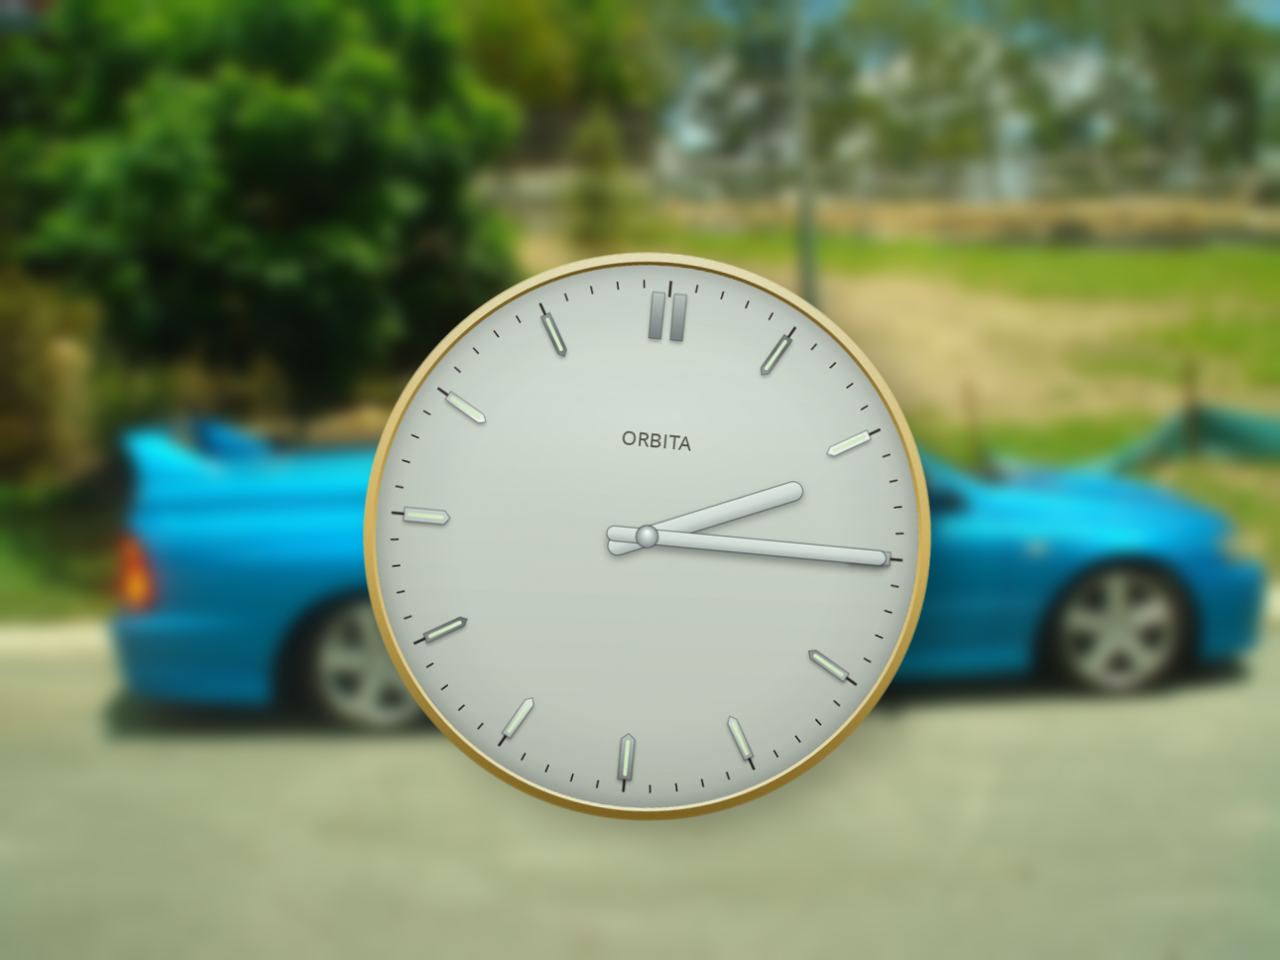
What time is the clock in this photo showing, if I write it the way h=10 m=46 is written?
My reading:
h=2 m=15
